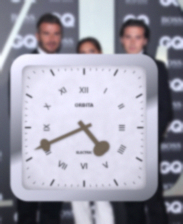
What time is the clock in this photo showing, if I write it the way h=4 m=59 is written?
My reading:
h=4 m=41
